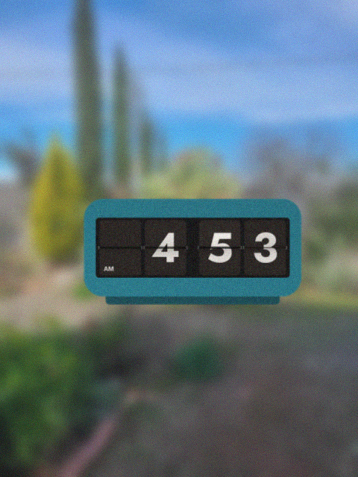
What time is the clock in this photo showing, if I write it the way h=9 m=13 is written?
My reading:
h=4 m=53
